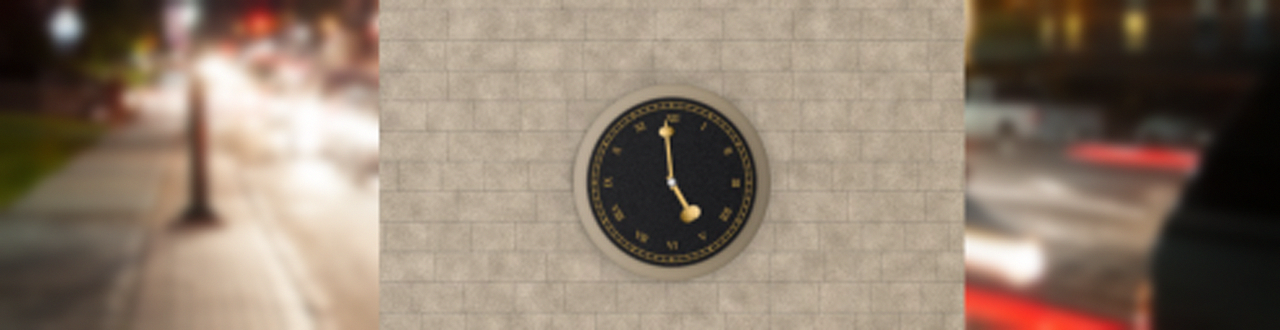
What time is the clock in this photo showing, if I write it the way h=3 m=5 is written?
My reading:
h=4 m=59
